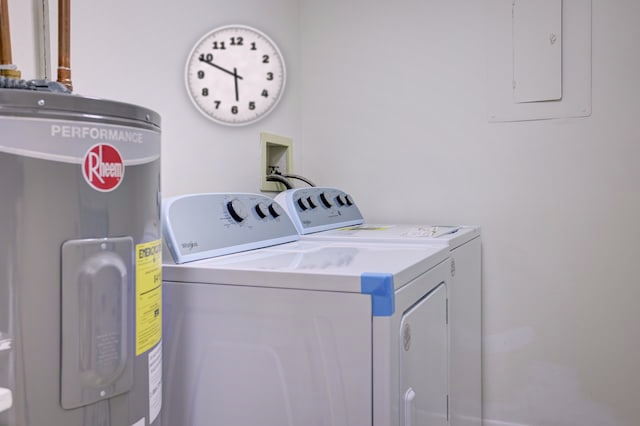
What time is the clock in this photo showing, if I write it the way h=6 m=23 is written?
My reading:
h=5 m=49
